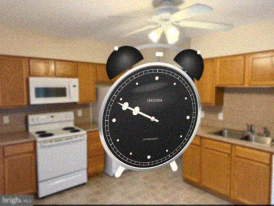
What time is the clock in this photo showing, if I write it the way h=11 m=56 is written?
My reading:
h=9 m=49
